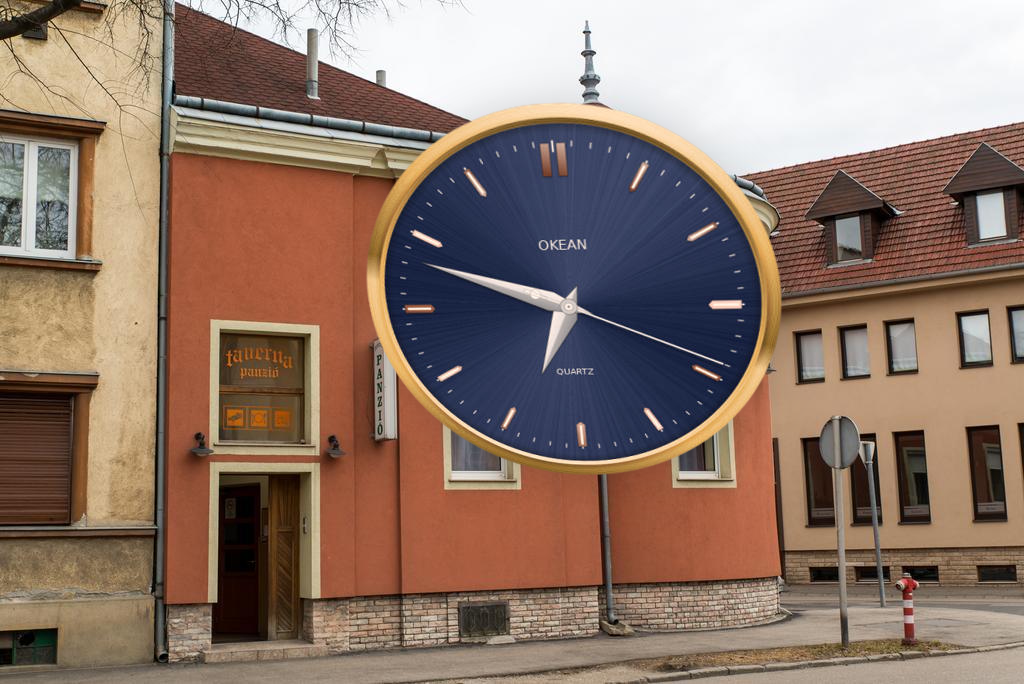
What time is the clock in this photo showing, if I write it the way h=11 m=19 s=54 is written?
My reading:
h=6 m=48 s=19
